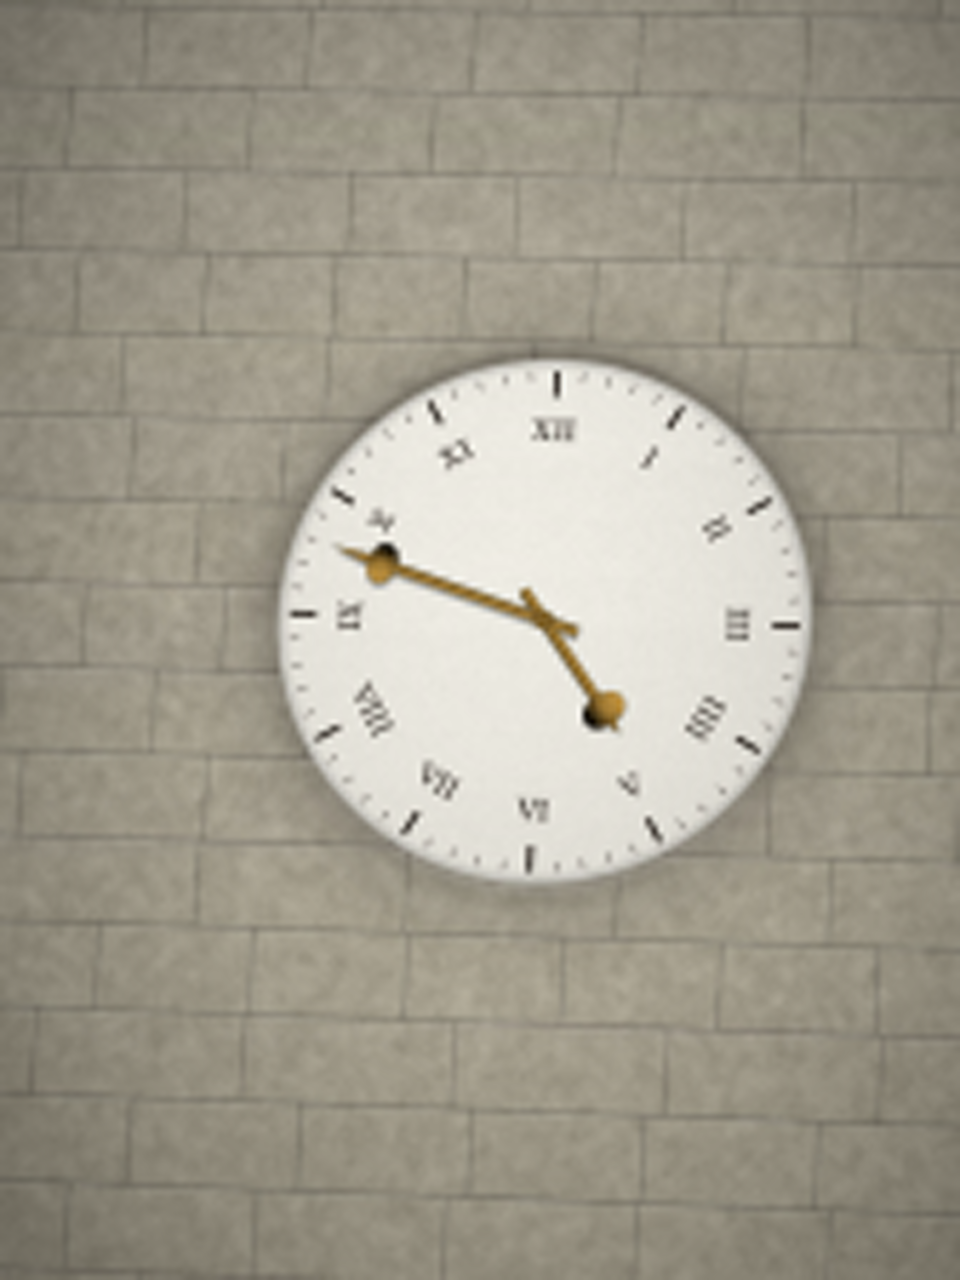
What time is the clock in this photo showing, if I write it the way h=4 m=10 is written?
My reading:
h=4 m=48
